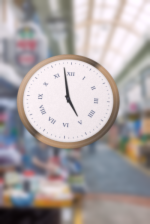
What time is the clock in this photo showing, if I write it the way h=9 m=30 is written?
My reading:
h=4 m=58
